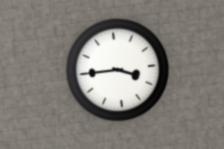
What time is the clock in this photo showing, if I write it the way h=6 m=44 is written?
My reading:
h=3 m=45
